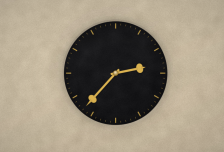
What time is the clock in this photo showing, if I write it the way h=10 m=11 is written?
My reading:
h=2 m=37
